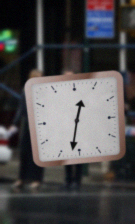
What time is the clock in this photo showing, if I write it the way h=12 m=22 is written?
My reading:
h=12 m=32
